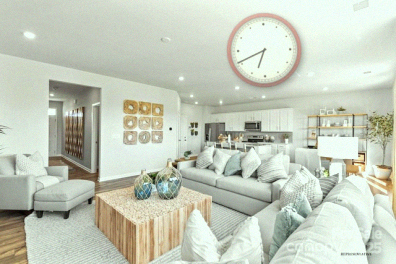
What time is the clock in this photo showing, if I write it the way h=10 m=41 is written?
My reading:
h=6 m=41
